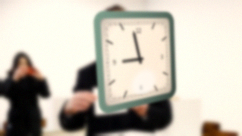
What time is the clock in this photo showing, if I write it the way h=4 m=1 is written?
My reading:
h=8 m=58
